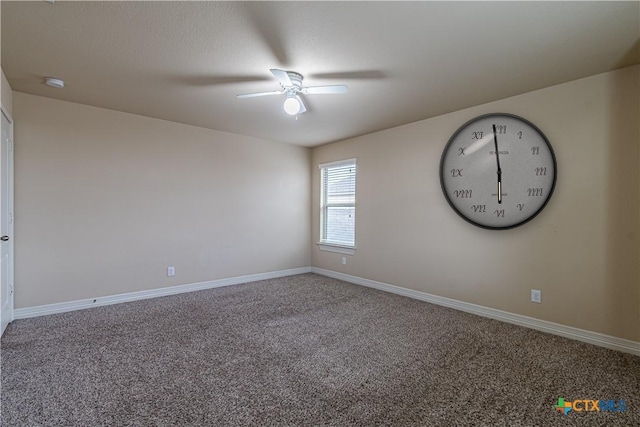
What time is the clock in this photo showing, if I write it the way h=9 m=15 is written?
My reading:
h=5 m=59
